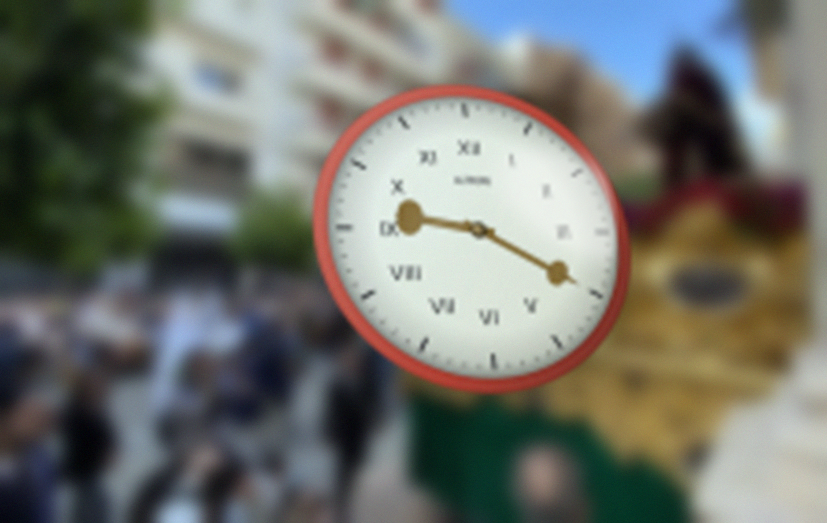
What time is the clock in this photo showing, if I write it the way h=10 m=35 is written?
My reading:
h=9 m=20
